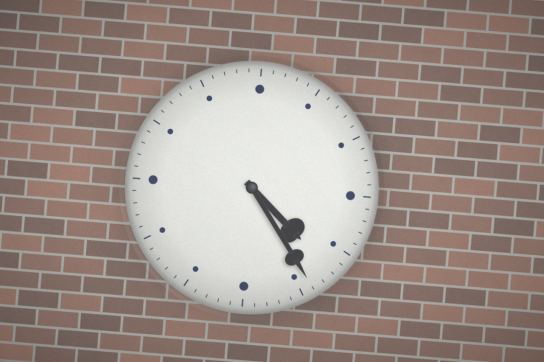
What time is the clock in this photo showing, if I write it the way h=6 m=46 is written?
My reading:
h=4 m=24
